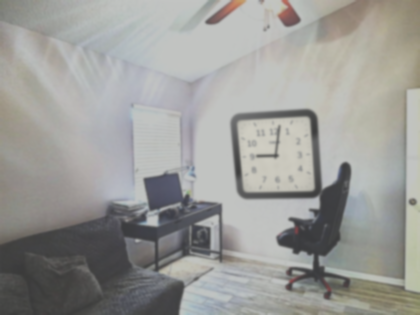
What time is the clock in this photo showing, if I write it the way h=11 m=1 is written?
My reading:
h=9 m=2
